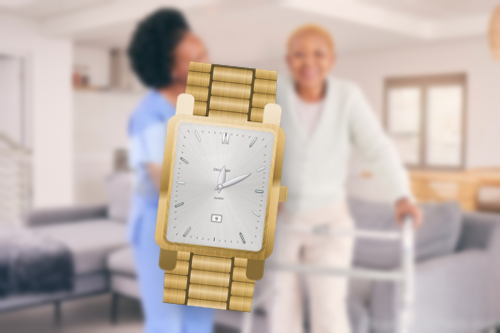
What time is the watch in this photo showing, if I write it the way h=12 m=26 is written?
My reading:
h=12 m=10
